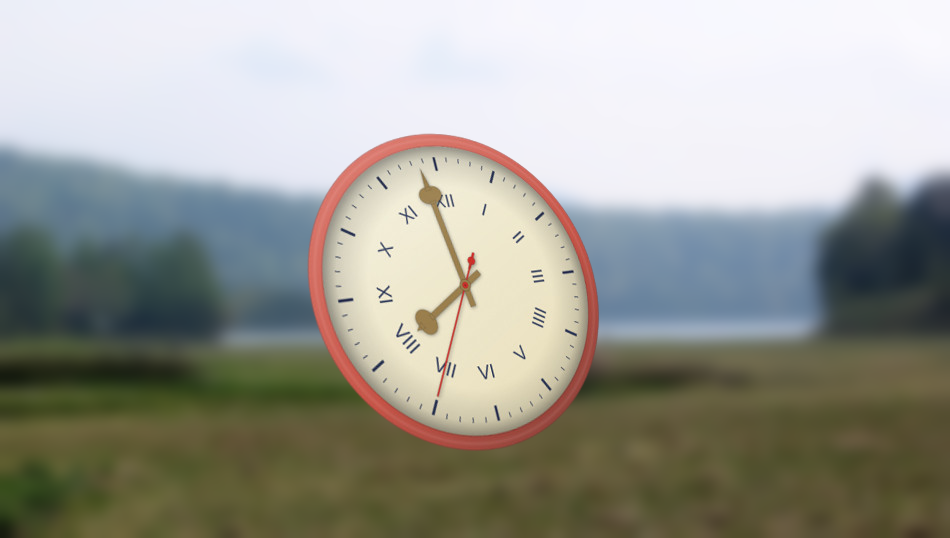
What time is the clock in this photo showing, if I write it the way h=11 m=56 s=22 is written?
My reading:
h=7 m=58 s=35
